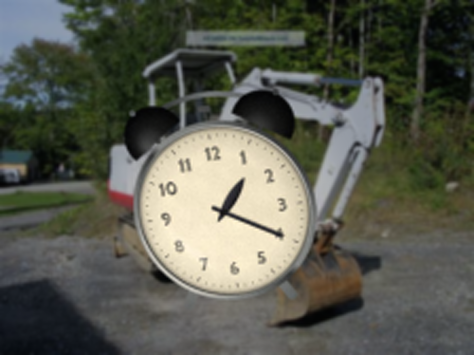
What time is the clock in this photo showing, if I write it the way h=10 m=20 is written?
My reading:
h=1 m=20
